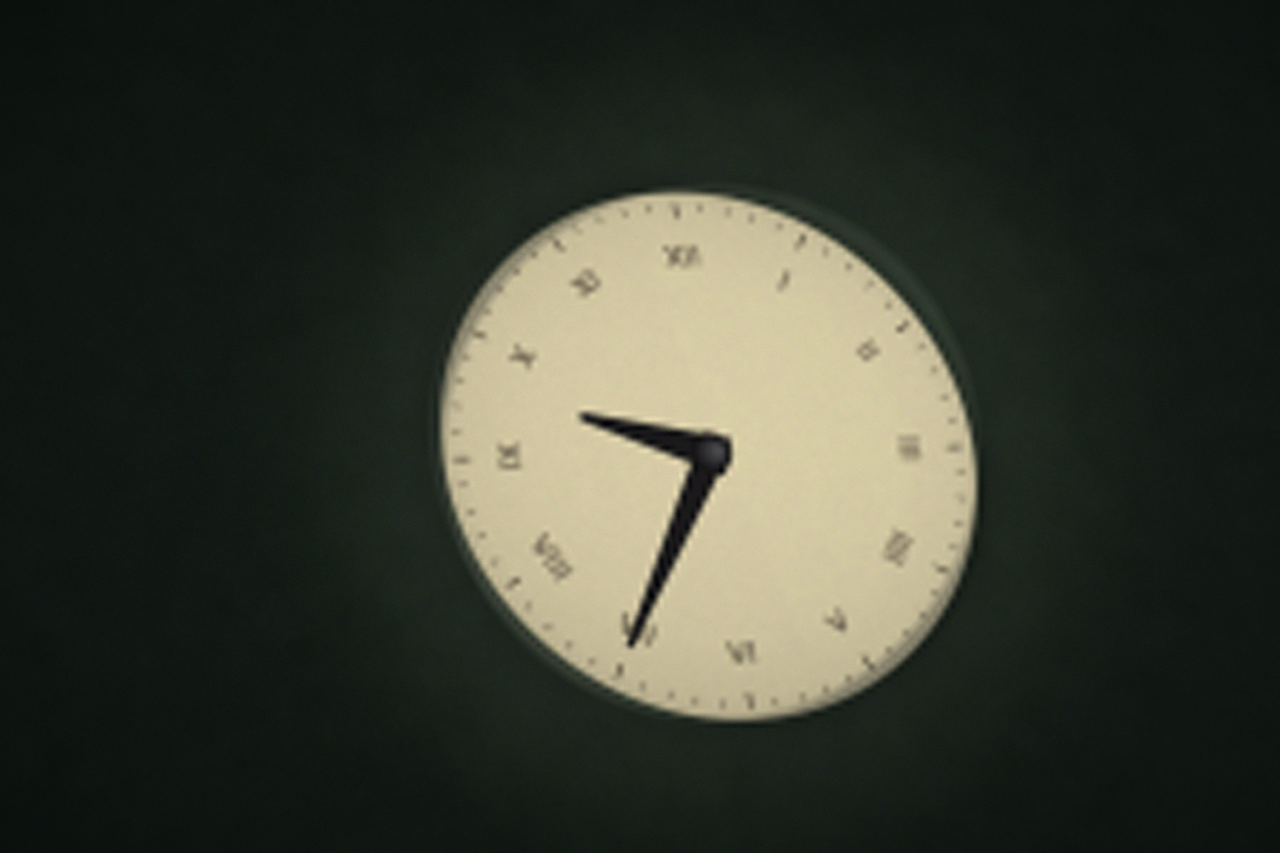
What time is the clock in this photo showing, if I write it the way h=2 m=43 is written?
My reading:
h=9 m=35
